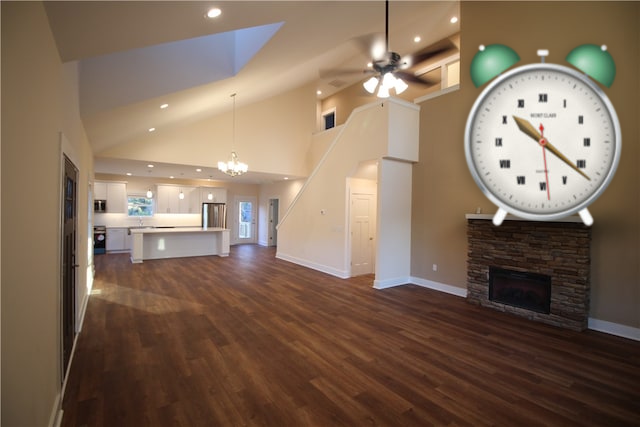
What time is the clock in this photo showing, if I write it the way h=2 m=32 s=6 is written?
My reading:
h=10 m=21 s=29
